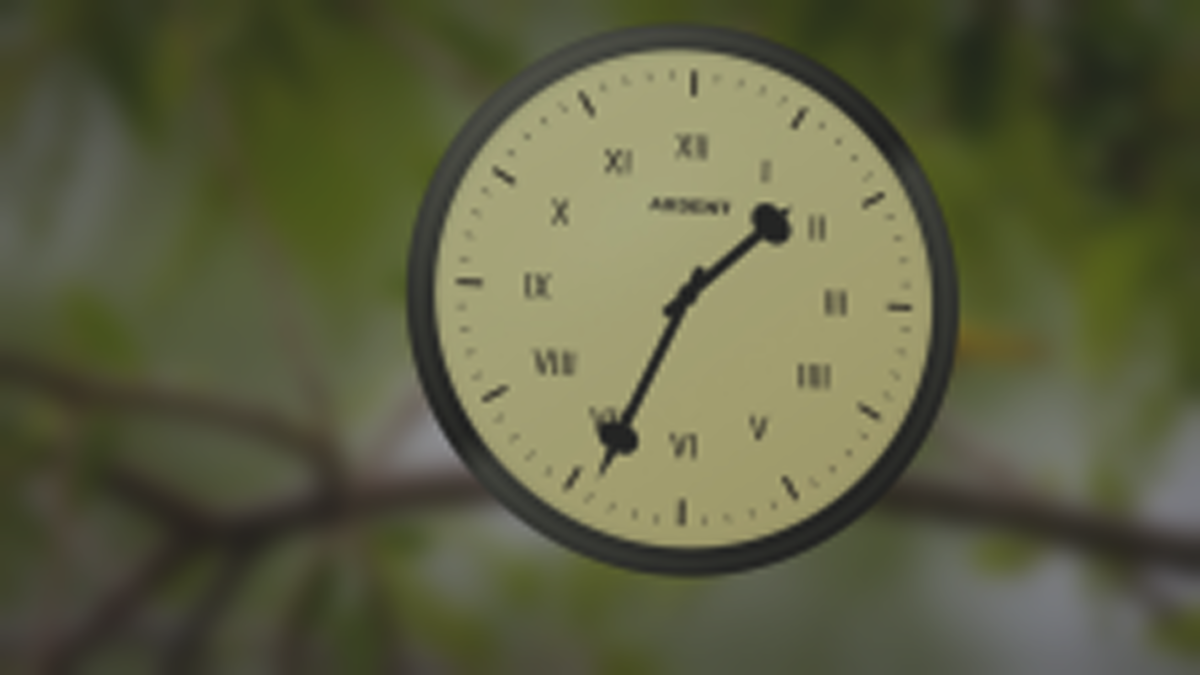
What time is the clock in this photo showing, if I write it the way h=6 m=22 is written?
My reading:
h=1 m=34
